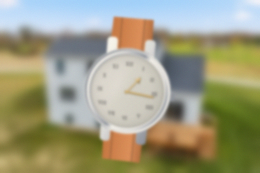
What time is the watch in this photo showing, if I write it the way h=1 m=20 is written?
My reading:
h=1 m=16
